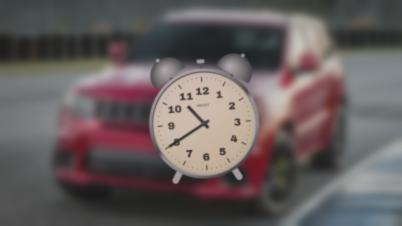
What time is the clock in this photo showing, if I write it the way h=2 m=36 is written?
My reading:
h=10 m=40
